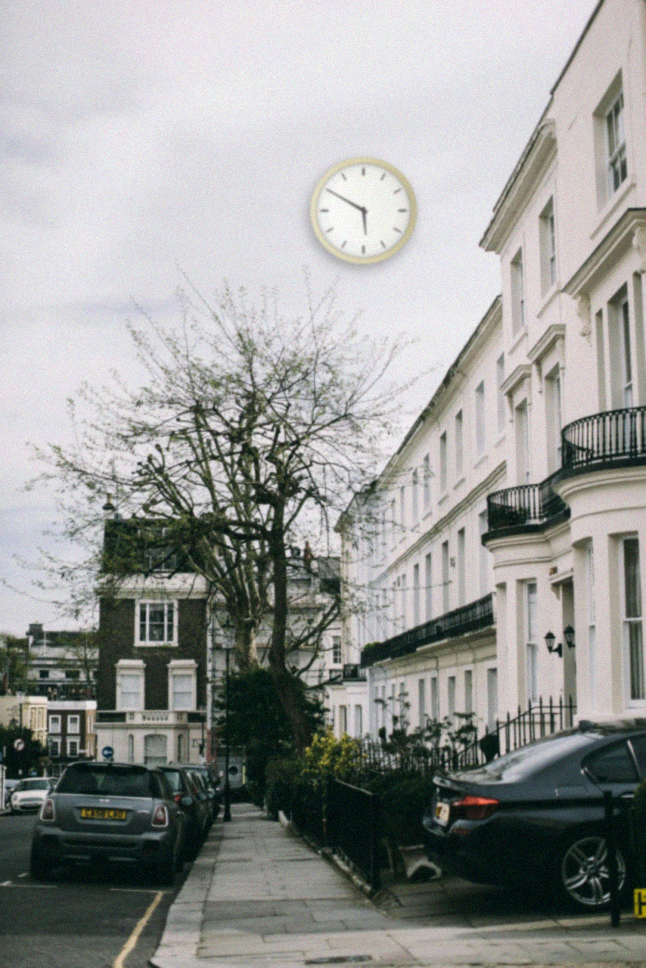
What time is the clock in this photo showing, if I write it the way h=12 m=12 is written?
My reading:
h=5 m=50
